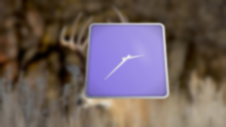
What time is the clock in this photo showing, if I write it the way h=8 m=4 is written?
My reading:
h=2 m=37
